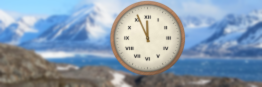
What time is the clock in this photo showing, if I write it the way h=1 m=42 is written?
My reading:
h=11 m=56
